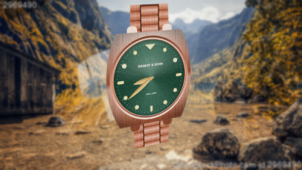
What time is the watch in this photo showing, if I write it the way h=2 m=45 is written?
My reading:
h=8 m=39
